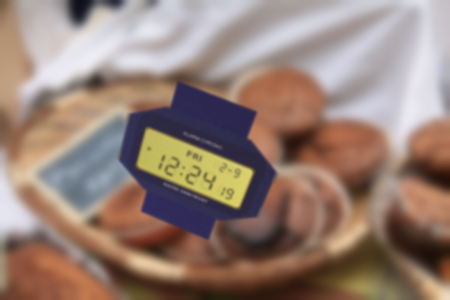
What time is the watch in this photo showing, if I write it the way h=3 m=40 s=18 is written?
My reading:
h=12 m=24 s=19
